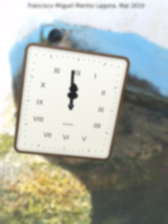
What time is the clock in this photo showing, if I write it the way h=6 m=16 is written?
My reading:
h=11 m=59
